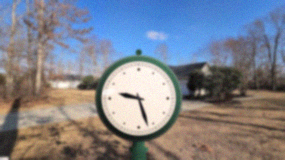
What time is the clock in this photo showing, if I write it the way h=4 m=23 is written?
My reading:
h=9 m=27
